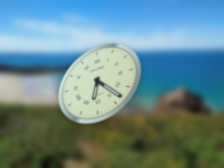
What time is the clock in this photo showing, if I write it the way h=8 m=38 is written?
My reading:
h=6 m=23
